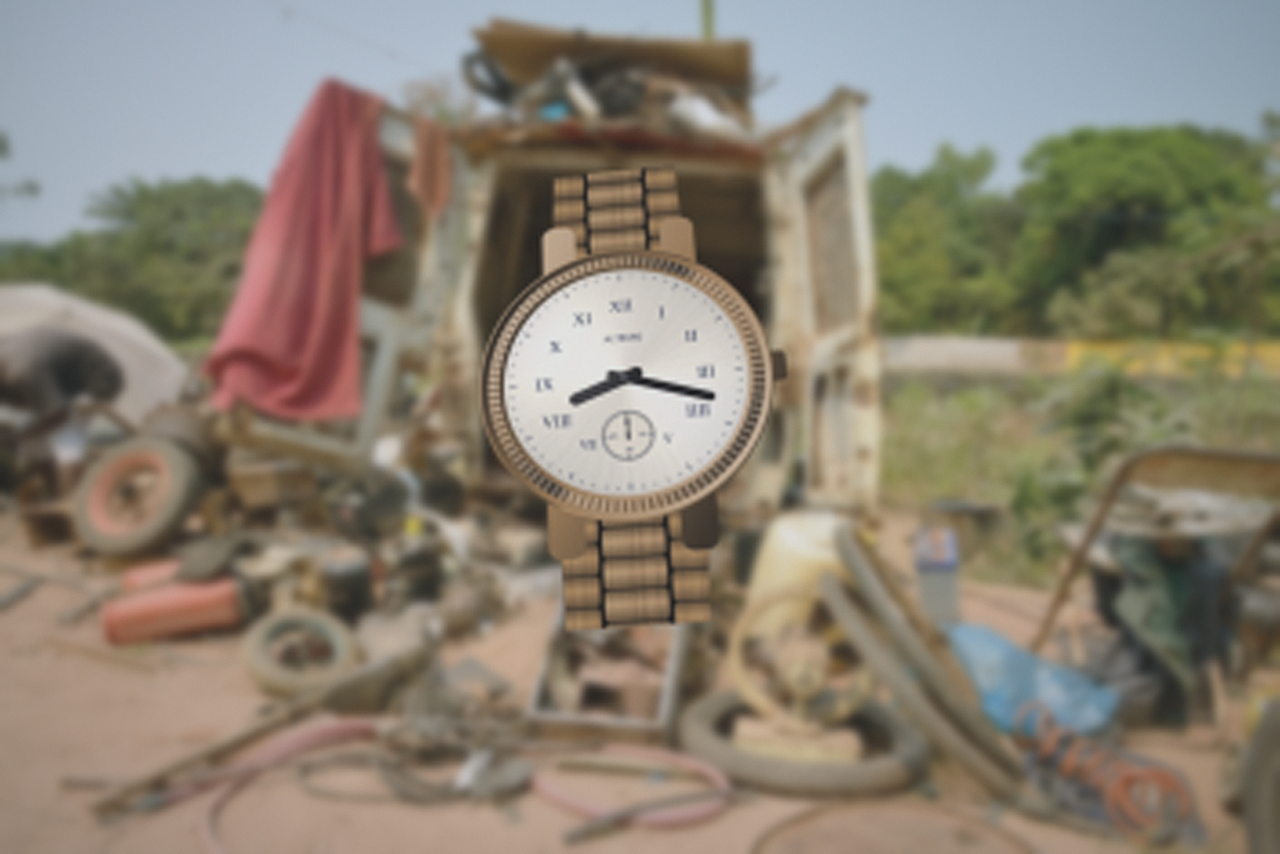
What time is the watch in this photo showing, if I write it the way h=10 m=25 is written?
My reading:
h=8 m=18
